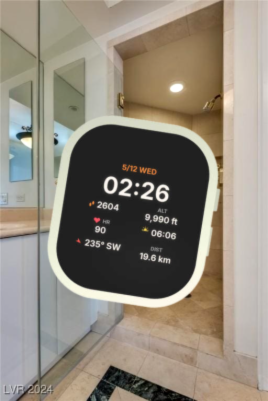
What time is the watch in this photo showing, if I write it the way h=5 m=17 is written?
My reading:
h=2 m=26
